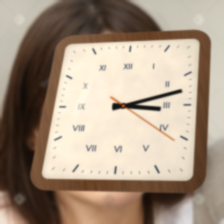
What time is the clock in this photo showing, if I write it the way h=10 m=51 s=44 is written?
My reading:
h=3 m=12 s=21
